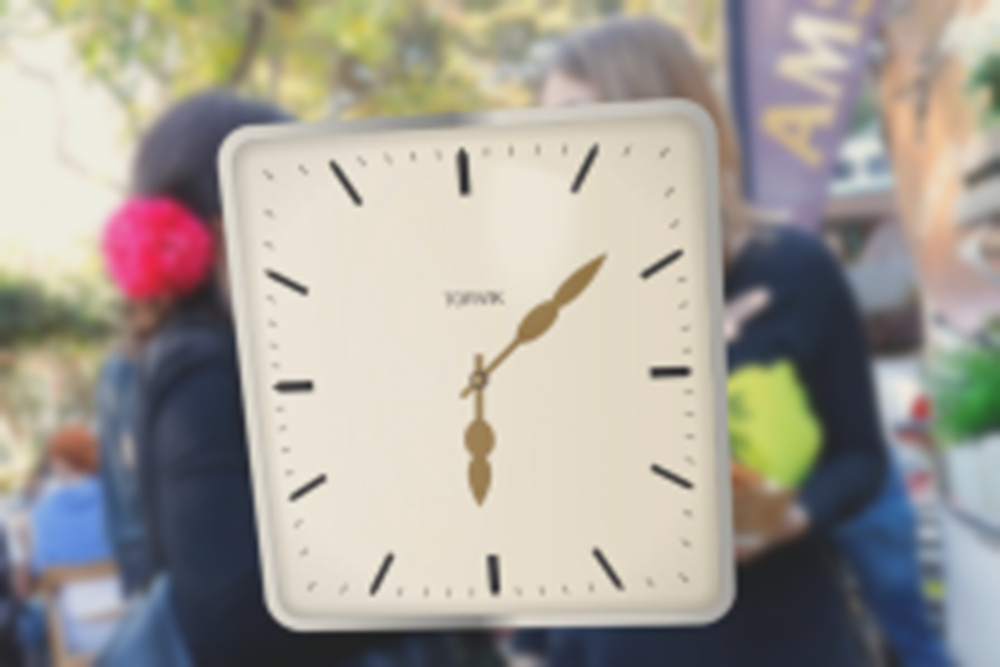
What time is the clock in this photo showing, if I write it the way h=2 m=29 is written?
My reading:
h=6 m=8
